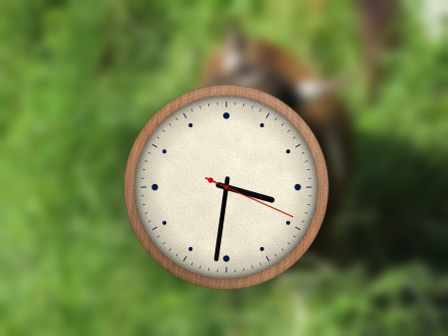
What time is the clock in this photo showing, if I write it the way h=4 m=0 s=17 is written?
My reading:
h=3 m=31 s=19
